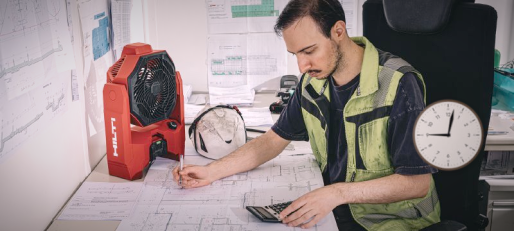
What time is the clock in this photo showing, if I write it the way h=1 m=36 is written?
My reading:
h=9 m=2
